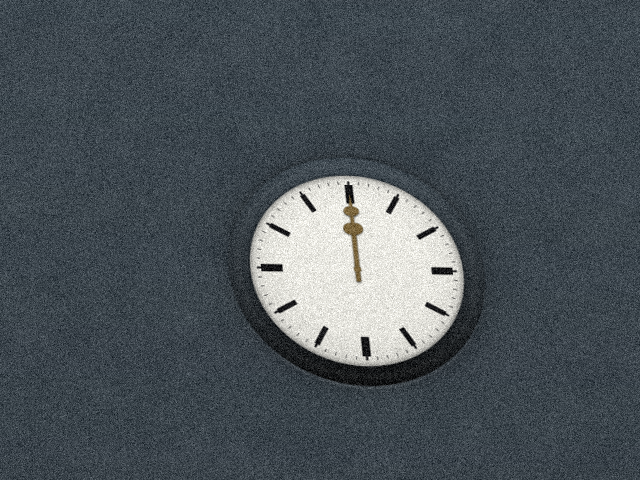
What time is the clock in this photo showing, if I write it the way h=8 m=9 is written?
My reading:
h=12 m=0
